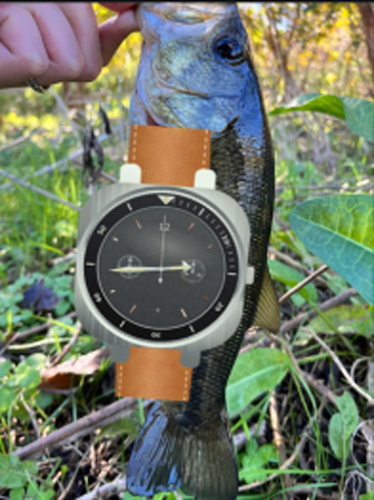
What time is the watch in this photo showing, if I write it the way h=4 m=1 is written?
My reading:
h=2 m=44
